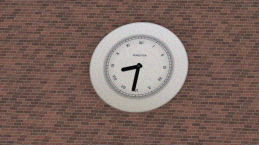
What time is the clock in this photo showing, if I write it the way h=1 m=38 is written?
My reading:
h=8 m=31
